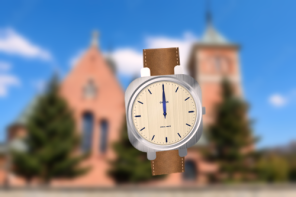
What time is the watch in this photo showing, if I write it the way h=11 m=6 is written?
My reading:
h=12 m=0
